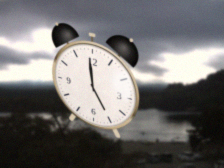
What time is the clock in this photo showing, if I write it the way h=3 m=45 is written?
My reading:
h=4 m=59
